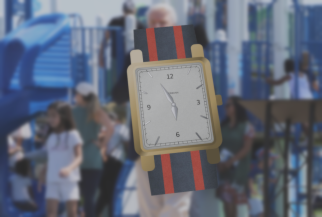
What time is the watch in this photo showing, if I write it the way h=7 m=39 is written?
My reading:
h=5 m=56
